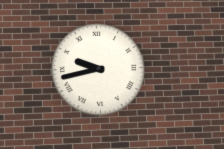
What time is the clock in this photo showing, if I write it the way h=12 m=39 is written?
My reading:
h=9 m=43
